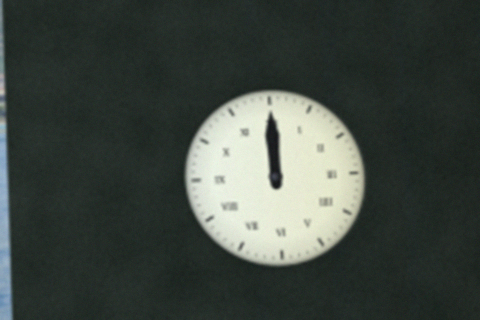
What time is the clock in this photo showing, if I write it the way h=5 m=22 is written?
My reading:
h=12 m=0
